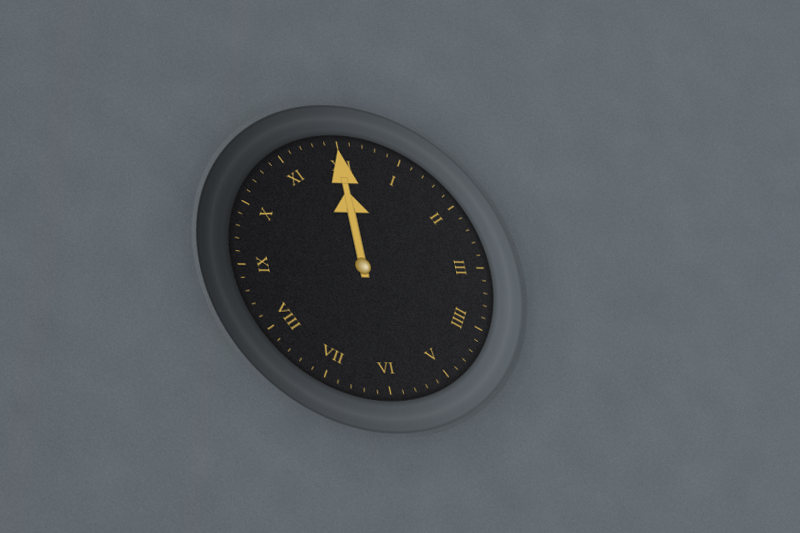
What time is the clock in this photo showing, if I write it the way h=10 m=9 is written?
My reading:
h=12 m=0
